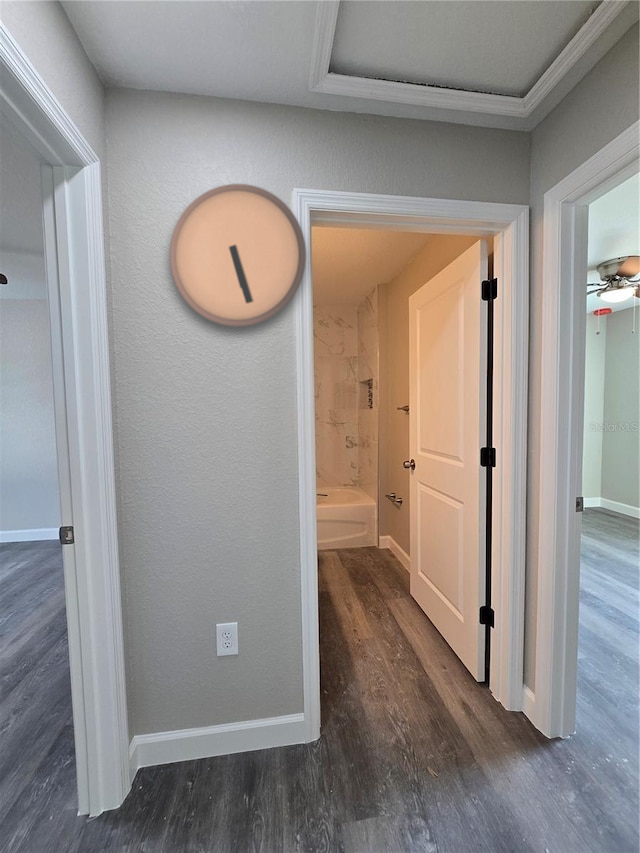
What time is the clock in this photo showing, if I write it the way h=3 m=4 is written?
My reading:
h=5 m=27
